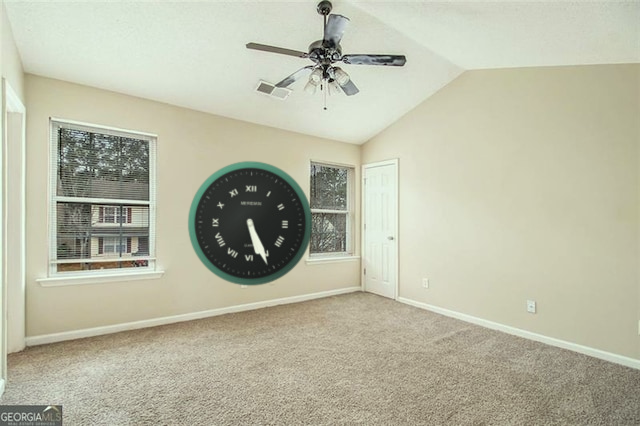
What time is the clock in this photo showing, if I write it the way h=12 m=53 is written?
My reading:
h=5 m=26
